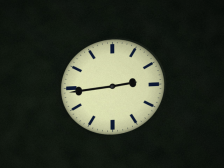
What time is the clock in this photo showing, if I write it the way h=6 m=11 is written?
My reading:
h=2 m=44
